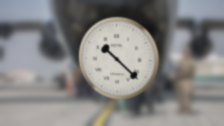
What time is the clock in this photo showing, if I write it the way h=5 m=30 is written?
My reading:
h=10 m=22
